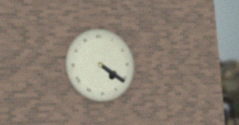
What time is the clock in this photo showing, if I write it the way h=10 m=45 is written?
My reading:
h=4 m=21
